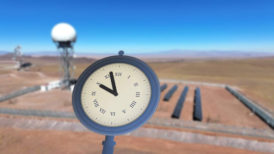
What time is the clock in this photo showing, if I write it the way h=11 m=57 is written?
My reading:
h=9 m=57
